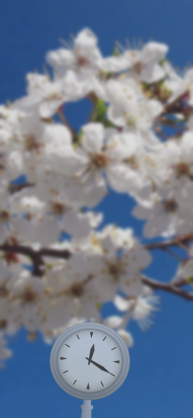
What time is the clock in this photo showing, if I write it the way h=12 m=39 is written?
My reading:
h=12 m=20
